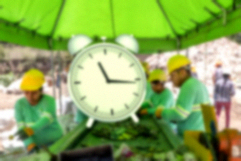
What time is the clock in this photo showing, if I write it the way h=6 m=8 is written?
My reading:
h=11 m=16
